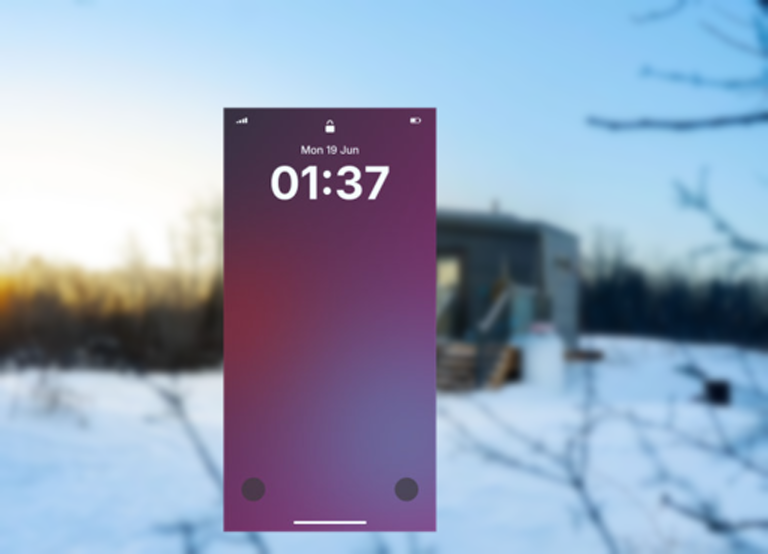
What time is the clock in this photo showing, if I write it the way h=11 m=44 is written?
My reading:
h=1 m=37
